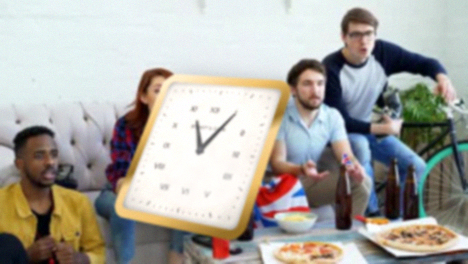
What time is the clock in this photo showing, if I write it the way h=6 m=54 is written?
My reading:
h=11 m=5
